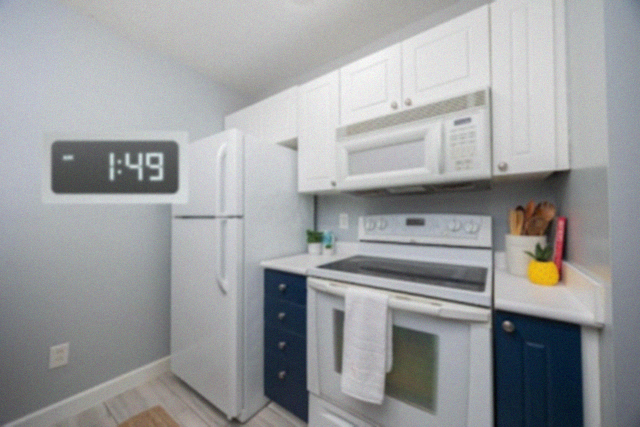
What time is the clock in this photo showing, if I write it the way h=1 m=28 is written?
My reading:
h=1 m=49
